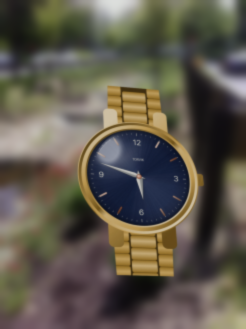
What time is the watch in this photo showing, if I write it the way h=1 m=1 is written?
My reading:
h=5 m=48
